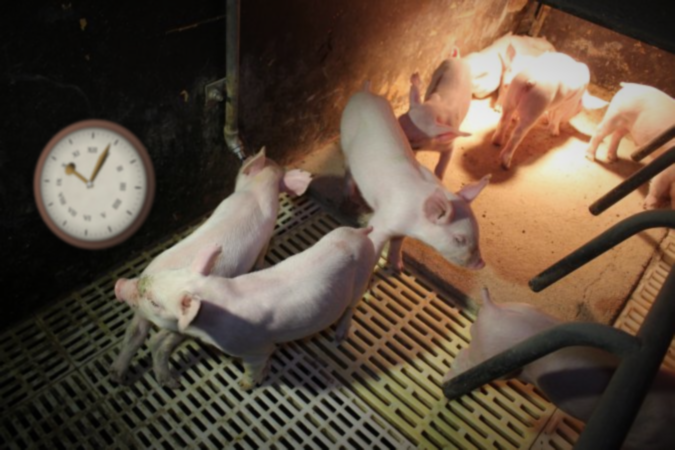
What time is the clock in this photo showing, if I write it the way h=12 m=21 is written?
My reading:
h=10 m=4
